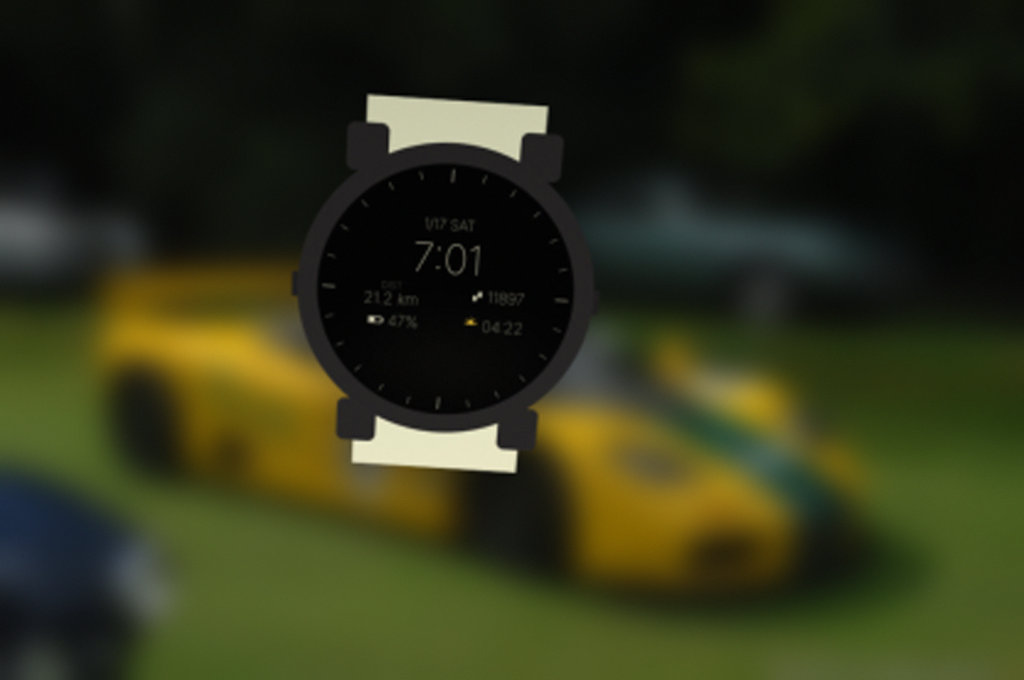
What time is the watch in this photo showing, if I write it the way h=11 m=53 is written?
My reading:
h=7 m=1
